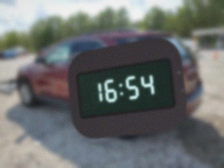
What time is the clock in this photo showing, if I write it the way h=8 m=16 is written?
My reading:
h=16 m=54
